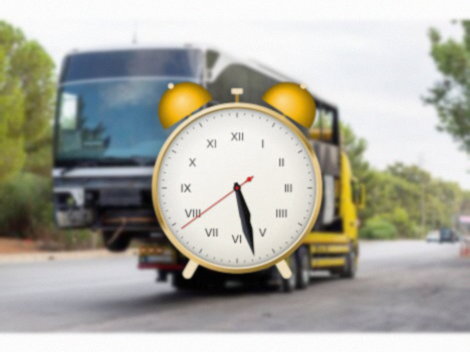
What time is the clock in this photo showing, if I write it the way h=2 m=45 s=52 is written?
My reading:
h=5 m=27 s=39
